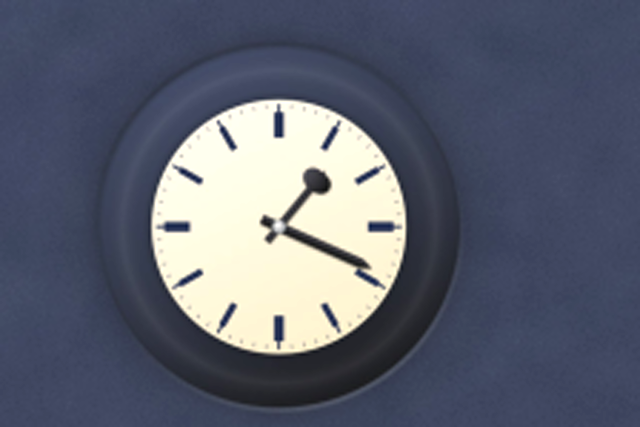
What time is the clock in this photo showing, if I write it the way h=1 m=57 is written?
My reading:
h=1 m=19
